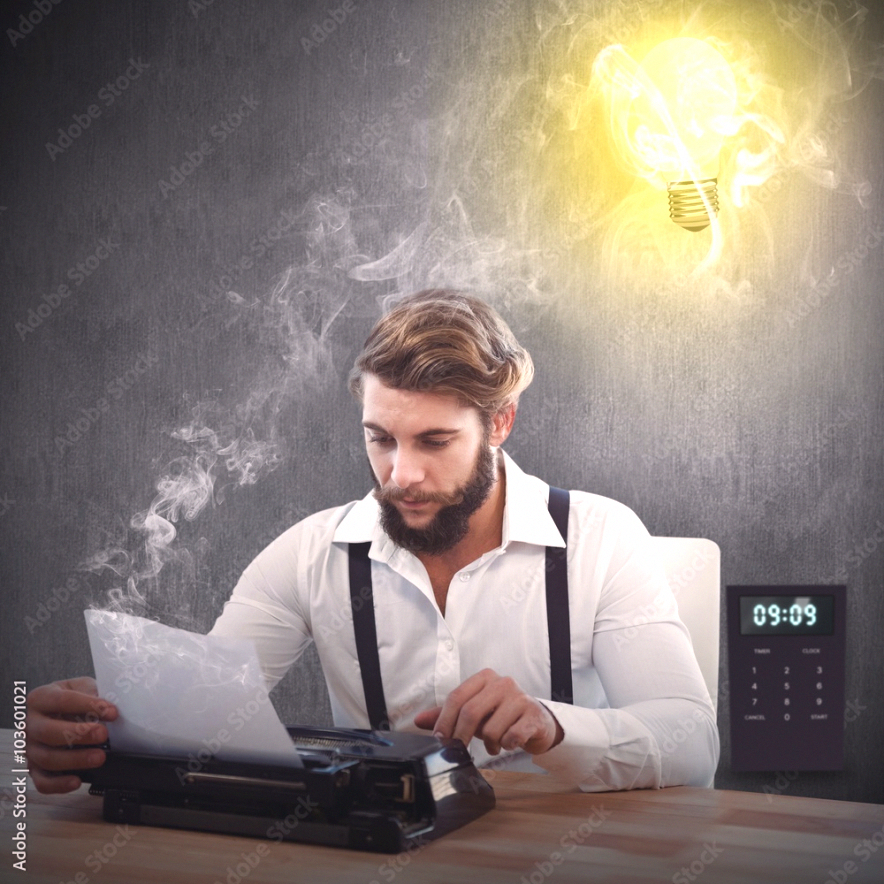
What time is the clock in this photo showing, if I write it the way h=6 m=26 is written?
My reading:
h=9 m=9
